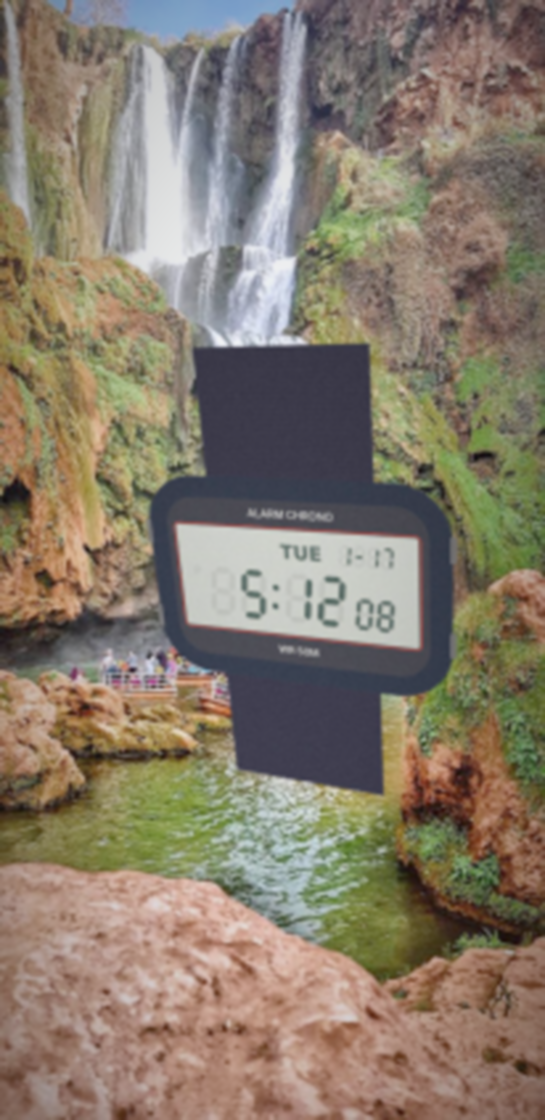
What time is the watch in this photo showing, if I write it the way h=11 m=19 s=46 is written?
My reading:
h=5 m=12 s=8
